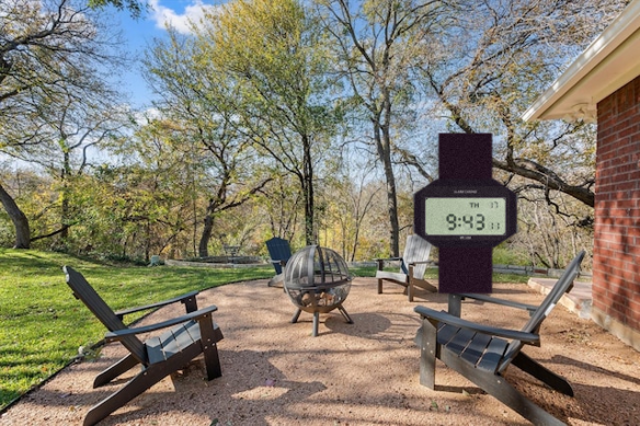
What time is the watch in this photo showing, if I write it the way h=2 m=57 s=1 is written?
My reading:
h=9 m=43 s=11
